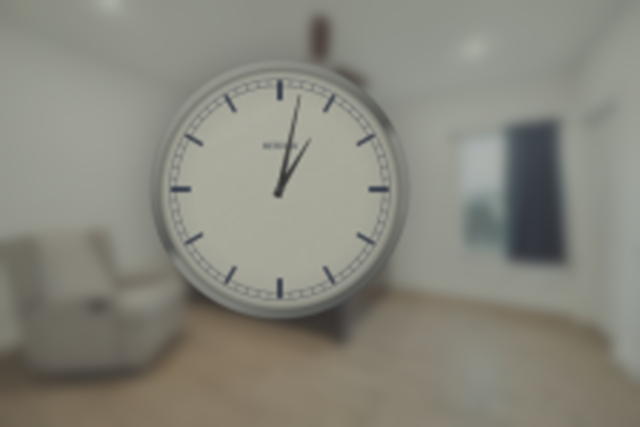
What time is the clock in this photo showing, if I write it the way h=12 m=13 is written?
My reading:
h=1 m=2
